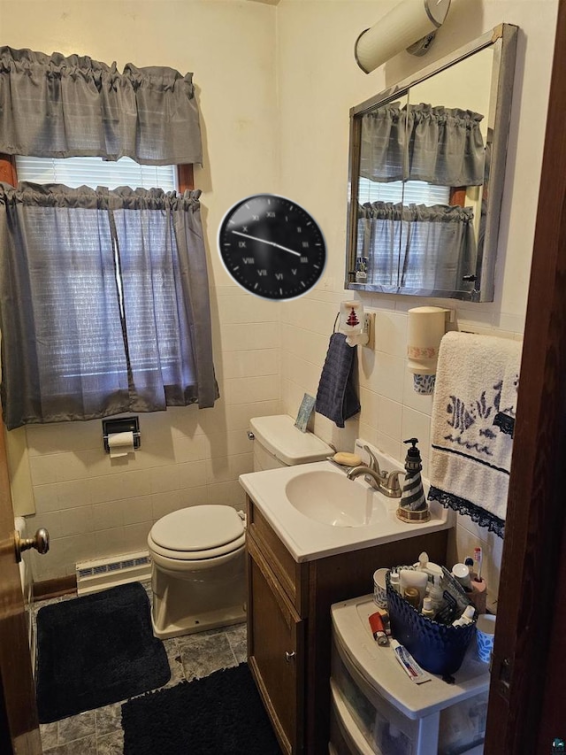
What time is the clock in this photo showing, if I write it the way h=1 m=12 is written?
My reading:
h=3 m=48
